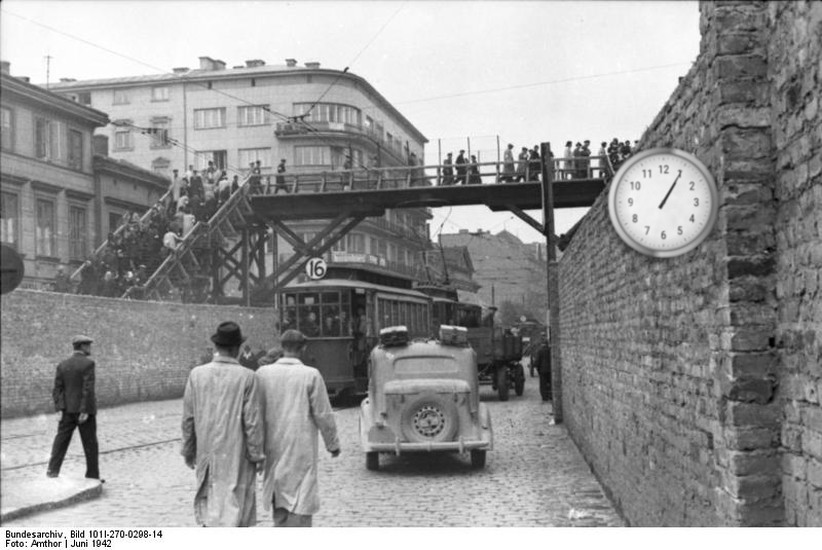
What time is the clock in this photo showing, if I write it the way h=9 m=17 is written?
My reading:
h=1 m=5
